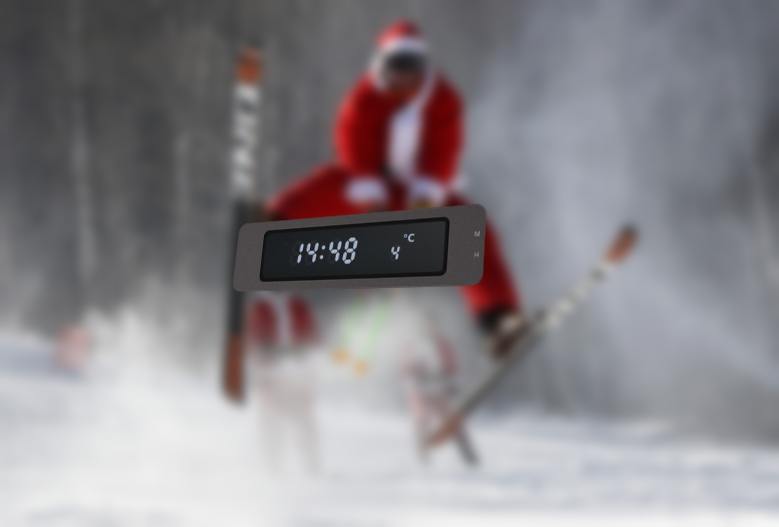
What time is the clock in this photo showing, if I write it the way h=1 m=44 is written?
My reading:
h=14 m=48
